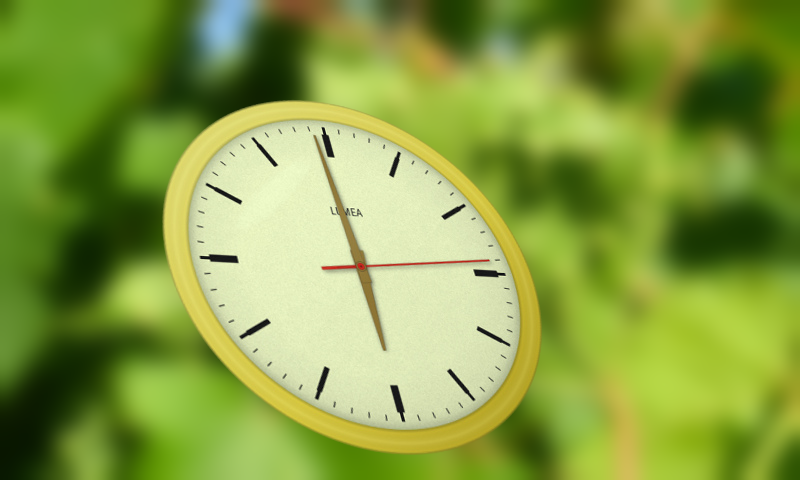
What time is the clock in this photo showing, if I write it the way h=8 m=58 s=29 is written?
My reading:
h=5 m=59 s=14
